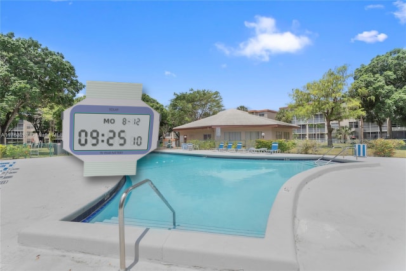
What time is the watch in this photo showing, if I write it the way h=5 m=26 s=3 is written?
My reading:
h=9 m=25 s=10
